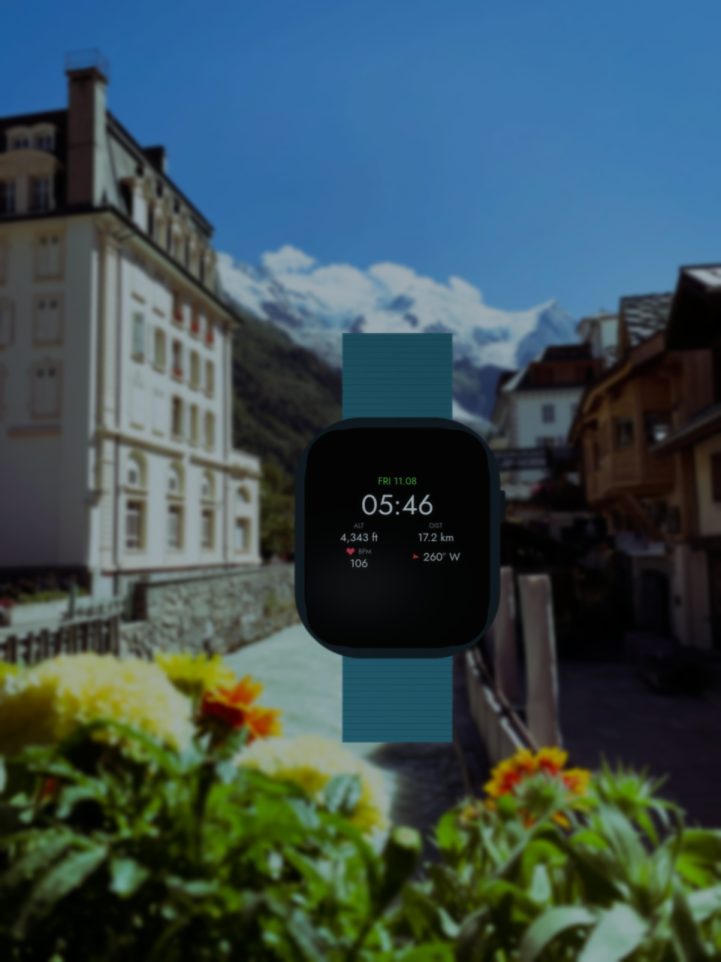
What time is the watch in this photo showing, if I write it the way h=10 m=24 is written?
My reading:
h=5 m=46
